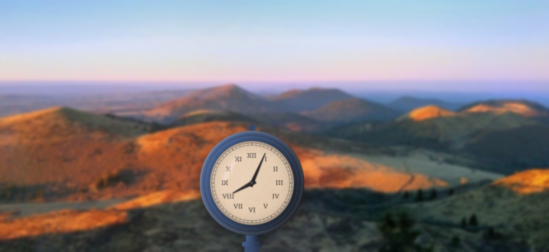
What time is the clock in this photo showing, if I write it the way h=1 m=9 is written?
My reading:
h=8 m=4
